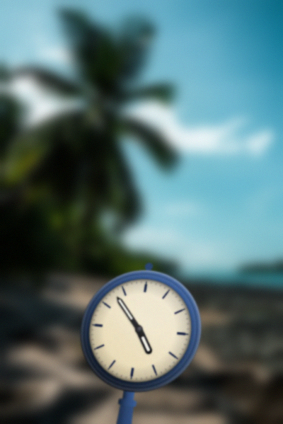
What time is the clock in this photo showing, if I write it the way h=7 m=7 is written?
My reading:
h=4 m=53
